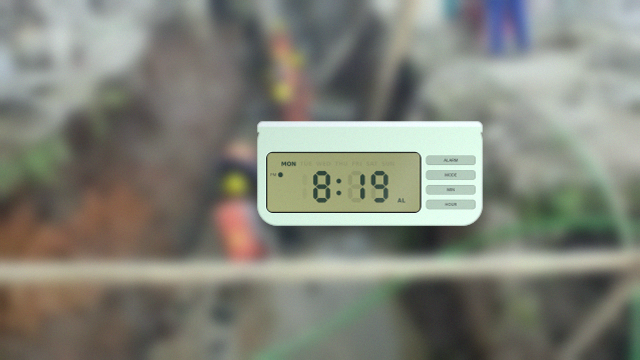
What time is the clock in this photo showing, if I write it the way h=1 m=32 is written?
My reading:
h=8 m=19
